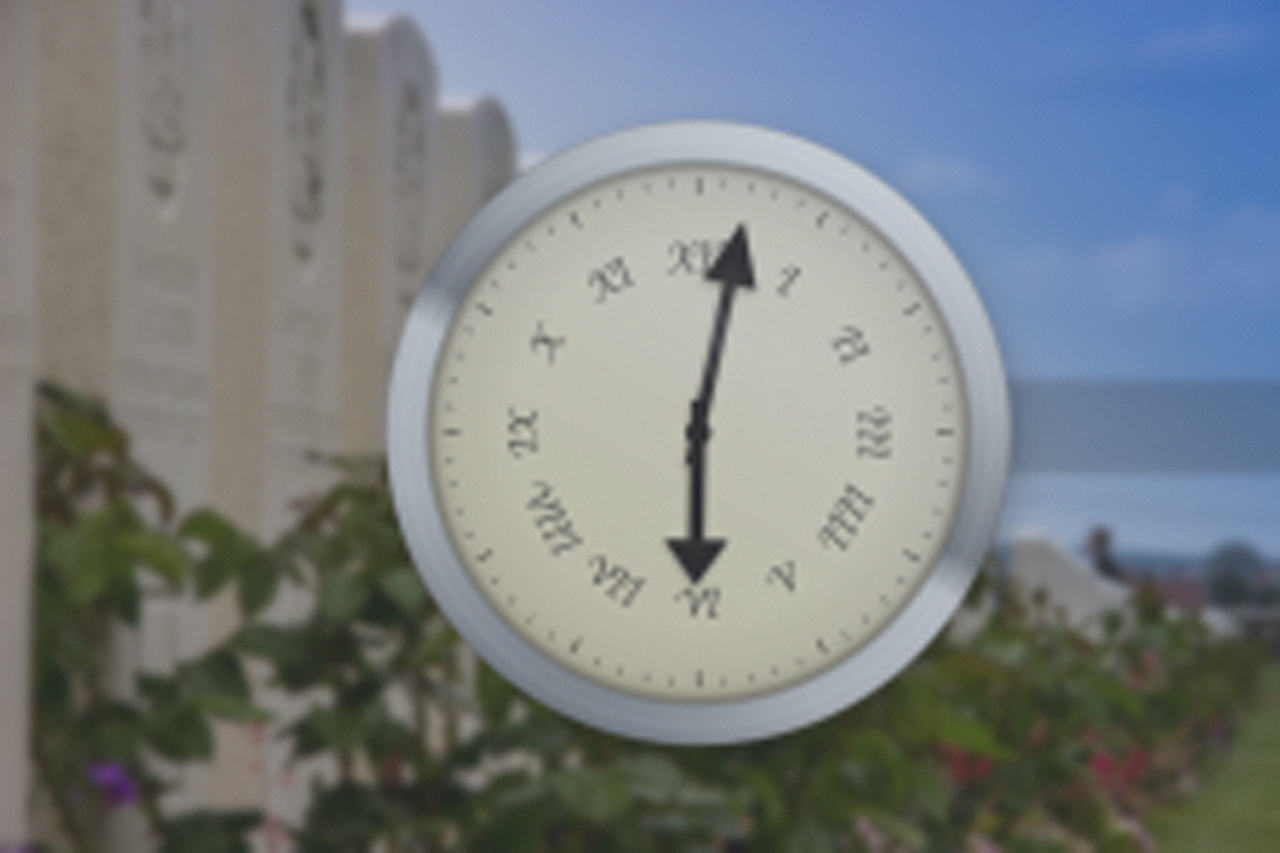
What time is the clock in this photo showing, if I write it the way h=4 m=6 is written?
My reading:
h=6 m=2
